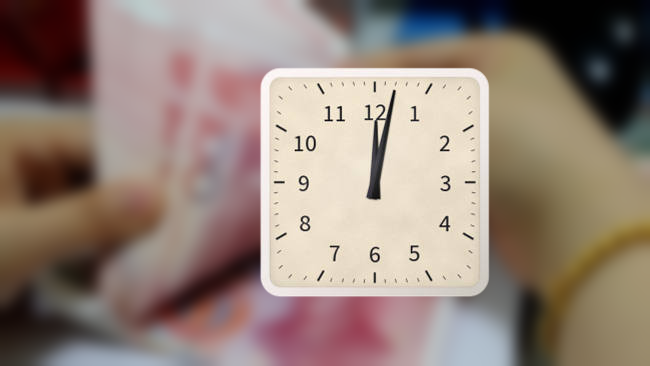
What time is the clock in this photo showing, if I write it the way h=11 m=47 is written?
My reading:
h=12 m=2
